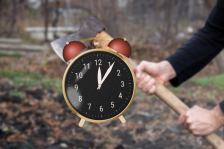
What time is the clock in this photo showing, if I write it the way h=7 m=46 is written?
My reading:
h=12 m=6
